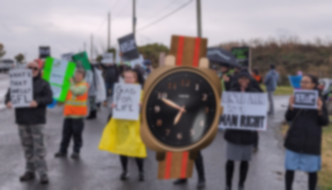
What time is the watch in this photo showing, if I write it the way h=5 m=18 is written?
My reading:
h=6 m=49
